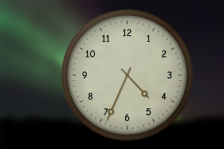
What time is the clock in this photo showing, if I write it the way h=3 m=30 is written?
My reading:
h=4 m=34
